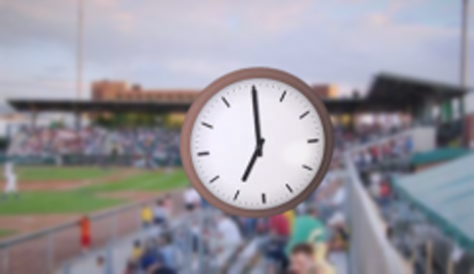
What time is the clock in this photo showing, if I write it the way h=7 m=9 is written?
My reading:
h=7 m=0
